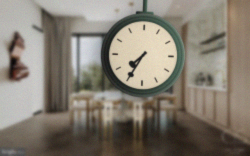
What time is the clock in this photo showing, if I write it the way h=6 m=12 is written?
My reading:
h=7 m=35
